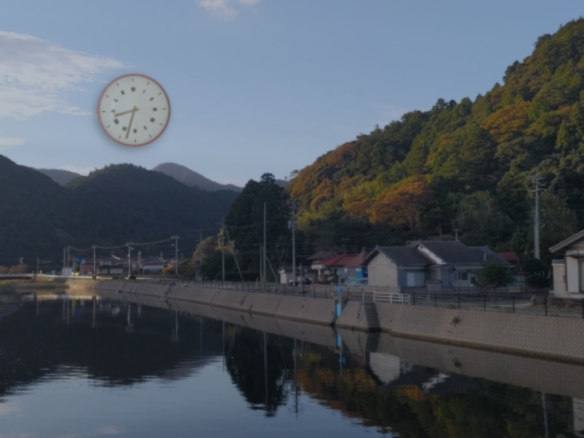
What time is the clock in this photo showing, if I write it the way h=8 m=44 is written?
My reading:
h=8 m=33
